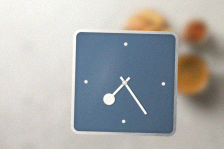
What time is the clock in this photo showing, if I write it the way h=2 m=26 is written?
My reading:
h=7 m=24
